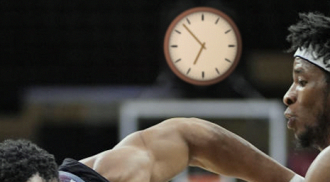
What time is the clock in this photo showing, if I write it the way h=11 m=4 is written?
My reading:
h=6 m=53
